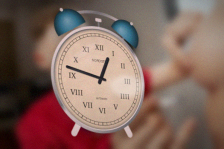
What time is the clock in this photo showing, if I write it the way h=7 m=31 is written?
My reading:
h=12 m=47
